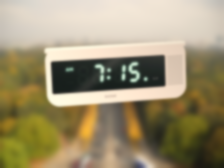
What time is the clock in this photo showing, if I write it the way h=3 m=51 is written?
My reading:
h=7 m=15
